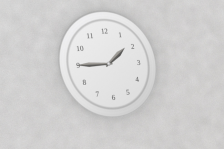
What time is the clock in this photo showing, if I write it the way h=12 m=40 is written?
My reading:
h=1 m=45
